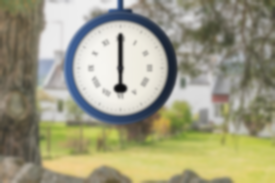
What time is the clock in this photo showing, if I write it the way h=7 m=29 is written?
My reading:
h=6 m=0
